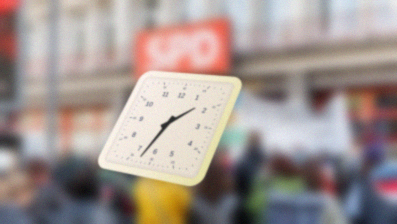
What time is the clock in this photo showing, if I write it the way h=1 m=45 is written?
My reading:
h=1 m=33
